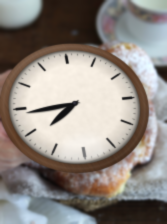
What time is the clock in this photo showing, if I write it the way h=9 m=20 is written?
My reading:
h=7 m=44
